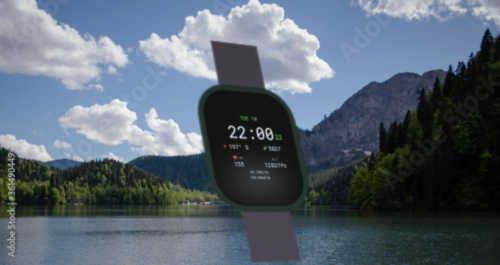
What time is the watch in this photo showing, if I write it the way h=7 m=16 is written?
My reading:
h=22 m=0
